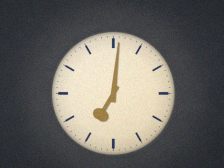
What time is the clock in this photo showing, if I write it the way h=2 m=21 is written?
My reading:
h=7 m=1
